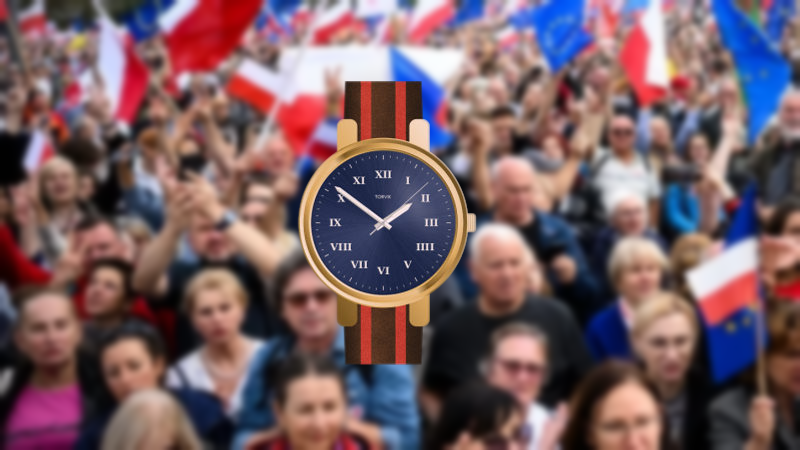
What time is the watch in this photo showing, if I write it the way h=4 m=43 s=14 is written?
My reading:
h=1 m=51 s=8
